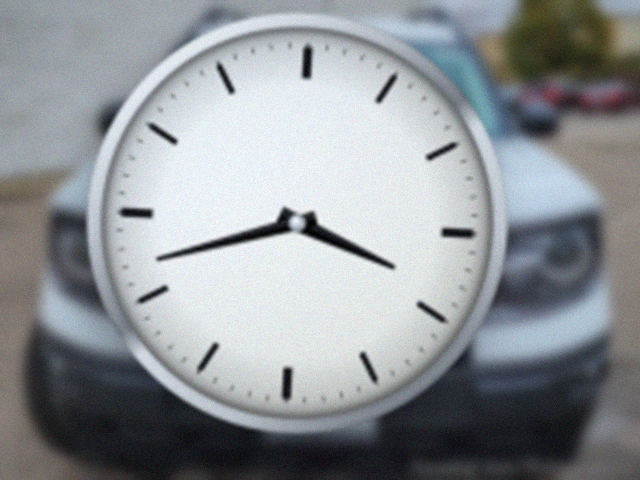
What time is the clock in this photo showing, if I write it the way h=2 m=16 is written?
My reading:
h=3 m=42
